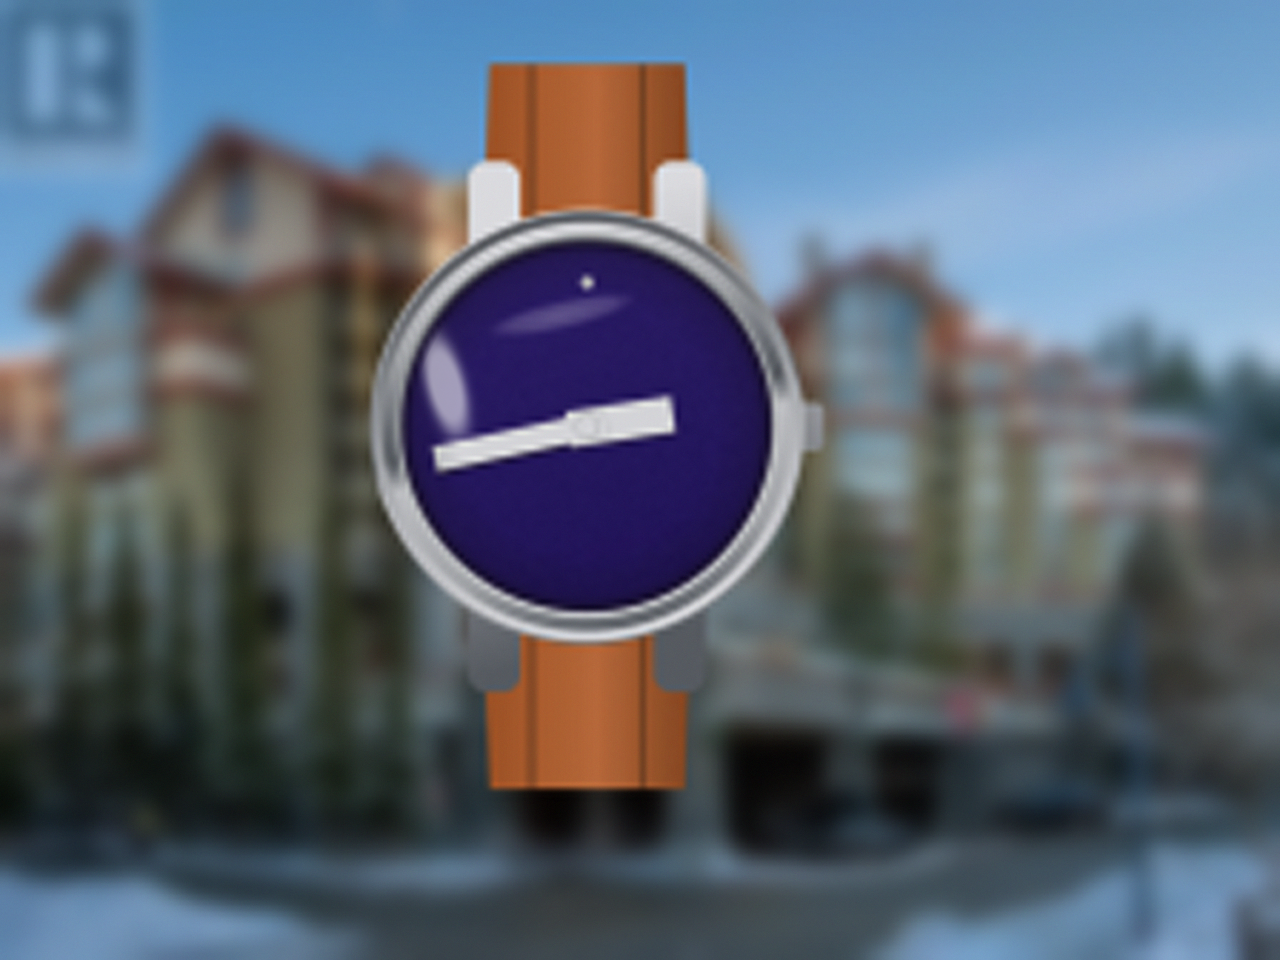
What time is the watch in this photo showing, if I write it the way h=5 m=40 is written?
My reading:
h=2 m=43
